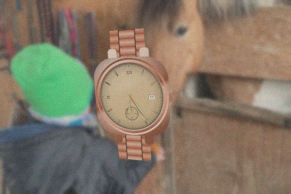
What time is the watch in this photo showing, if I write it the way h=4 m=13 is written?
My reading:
h=6 m=24
